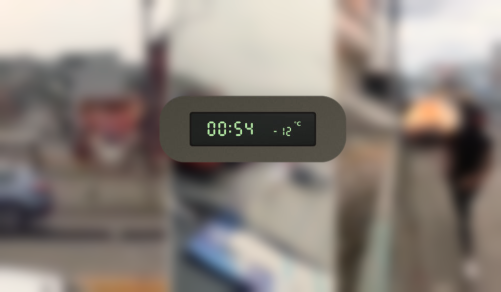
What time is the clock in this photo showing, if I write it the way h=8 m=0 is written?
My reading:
h=0 m=54
